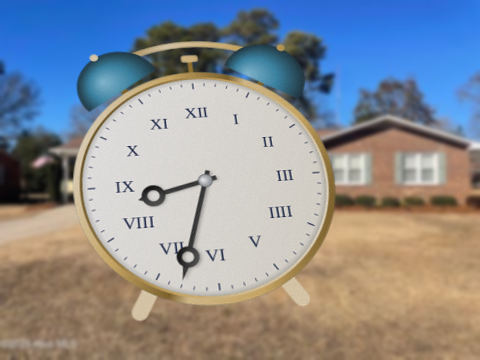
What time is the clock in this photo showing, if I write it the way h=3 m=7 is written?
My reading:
h=8 m=33
